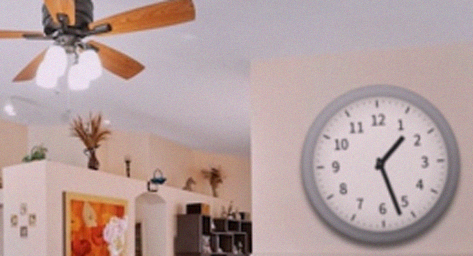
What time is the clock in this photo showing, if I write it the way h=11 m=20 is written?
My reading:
h=1 m=27
